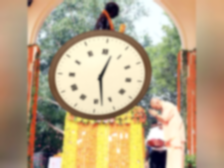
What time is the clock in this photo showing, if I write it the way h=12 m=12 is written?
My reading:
h=12 m=28
